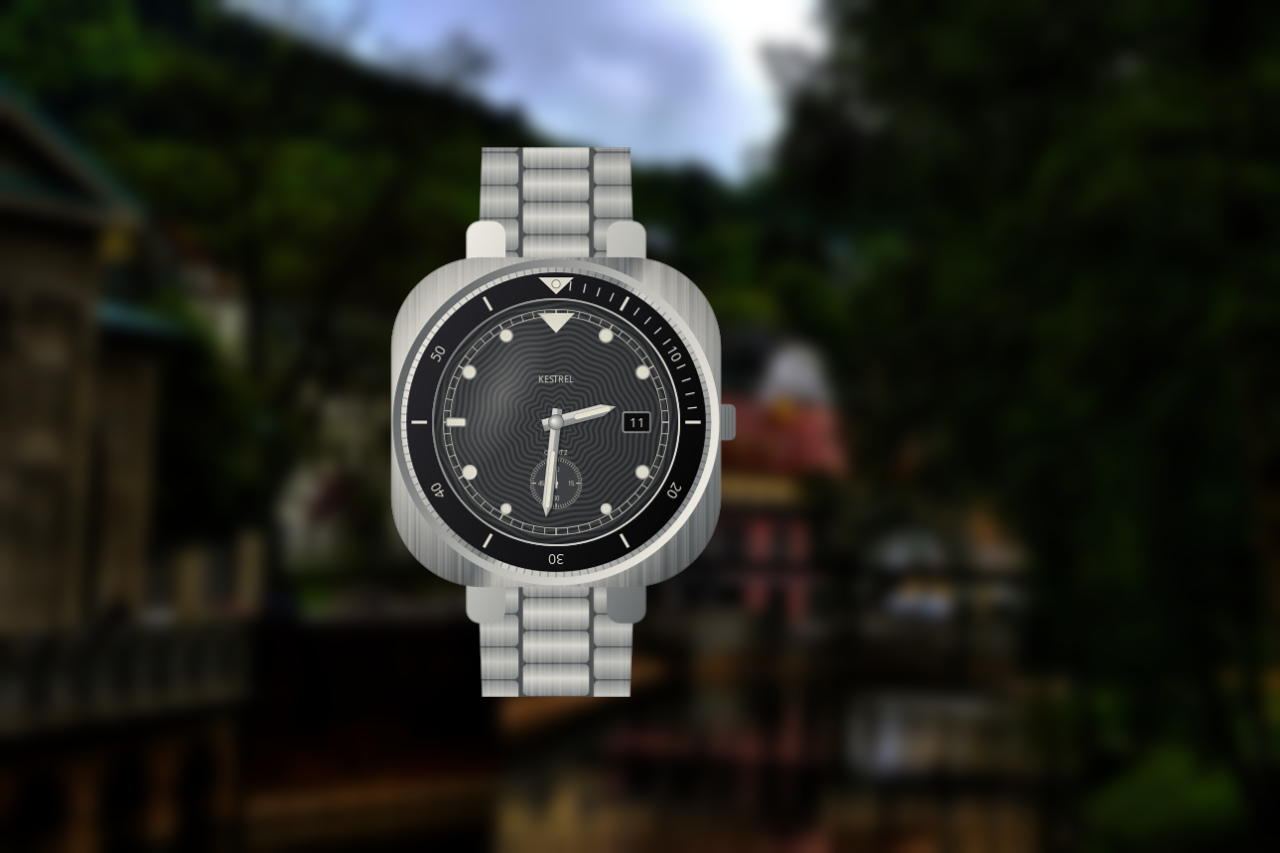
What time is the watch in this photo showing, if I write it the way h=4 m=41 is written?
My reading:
h=2 m=31
